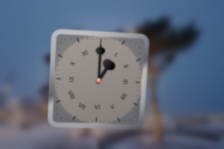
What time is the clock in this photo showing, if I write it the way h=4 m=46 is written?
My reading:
h=1 m=0
